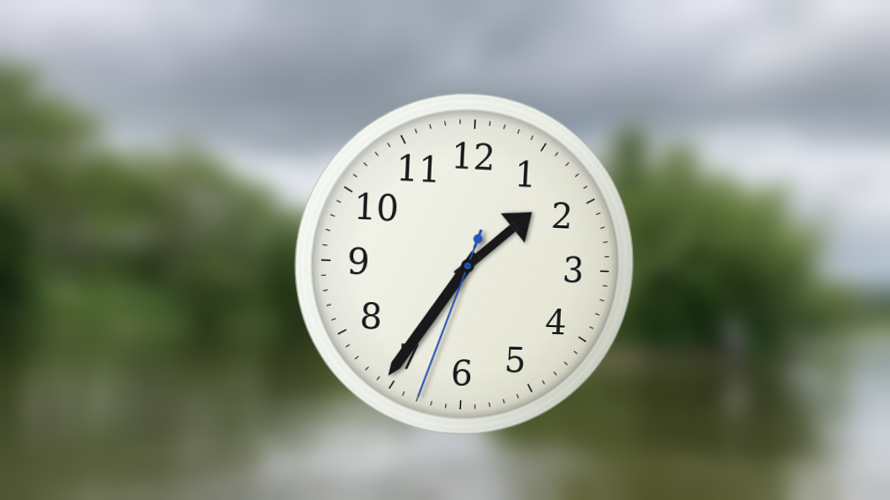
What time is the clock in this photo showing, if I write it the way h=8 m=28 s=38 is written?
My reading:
h=1 m=35 s=33
